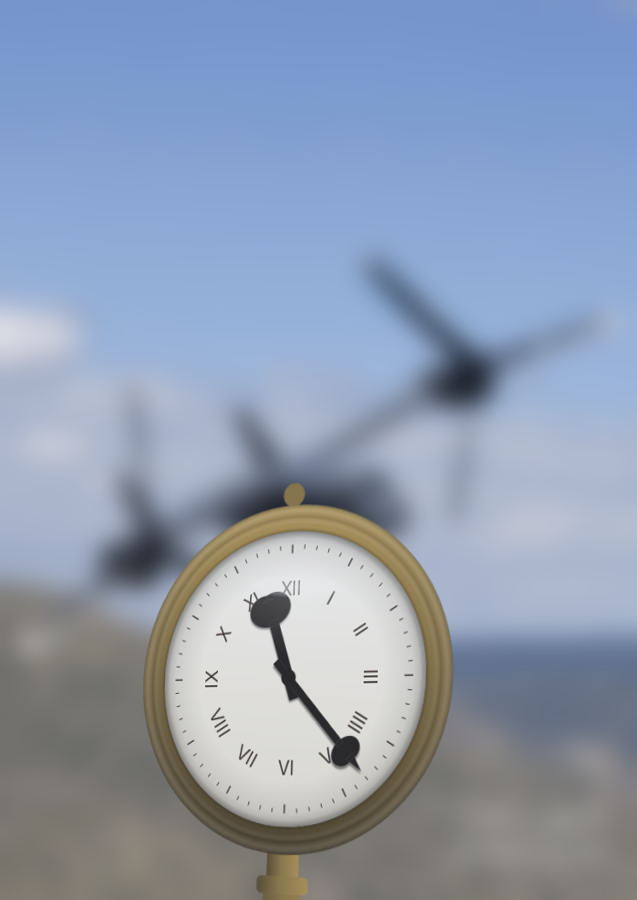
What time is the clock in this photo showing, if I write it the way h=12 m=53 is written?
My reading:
h=11 m=23
